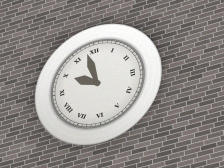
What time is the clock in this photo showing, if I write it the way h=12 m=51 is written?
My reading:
h=9 m=58
